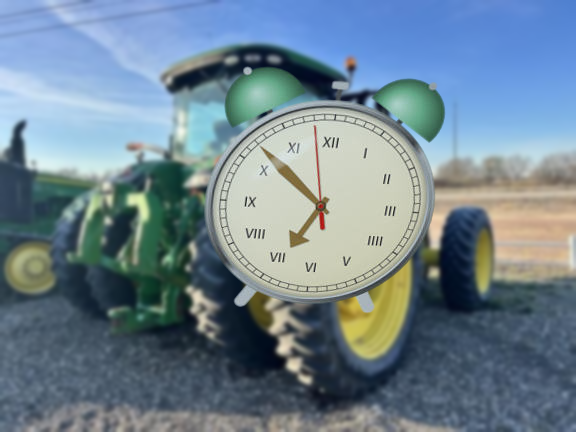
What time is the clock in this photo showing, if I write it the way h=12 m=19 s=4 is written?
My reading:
h=6 m=51 s=58
